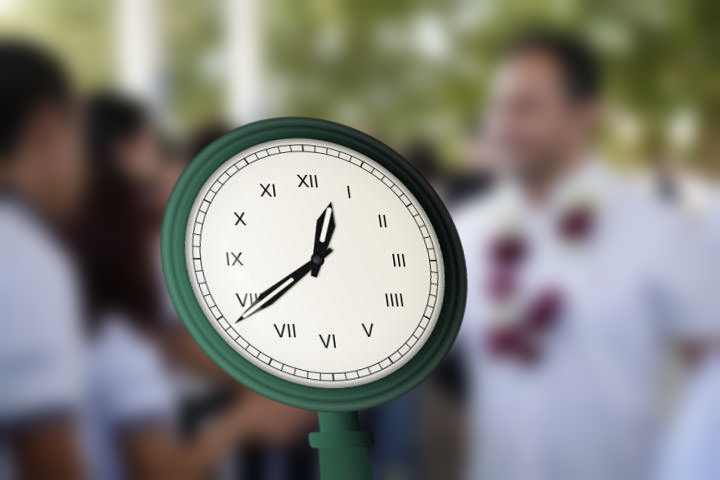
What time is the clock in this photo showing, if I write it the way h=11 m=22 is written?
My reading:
h=12 m=39
